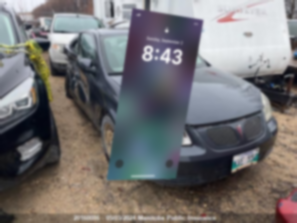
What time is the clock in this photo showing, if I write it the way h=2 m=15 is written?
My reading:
h=8 m=43
